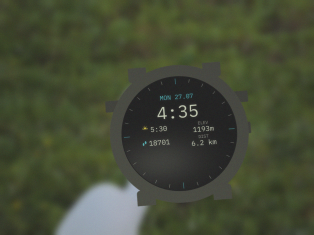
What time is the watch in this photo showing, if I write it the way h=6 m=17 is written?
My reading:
h=4 m=35
